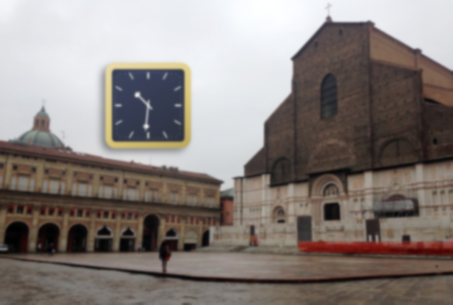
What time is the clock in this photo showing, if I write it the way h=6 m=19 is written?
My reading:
h=10 m=31
